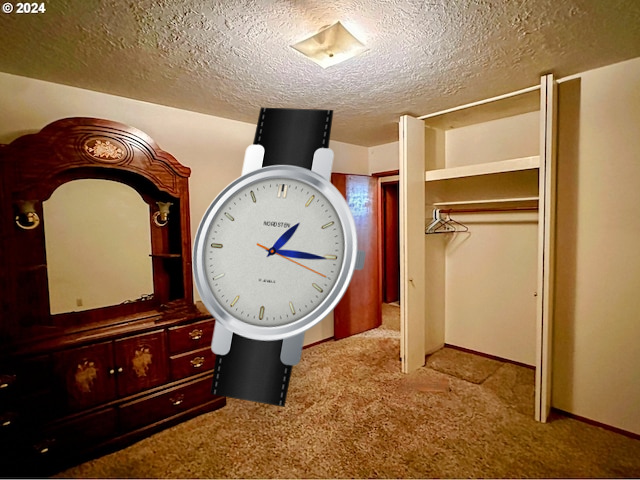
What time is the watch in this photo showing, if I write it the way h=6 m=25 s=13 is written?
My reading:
h=1 m=15 s=18
